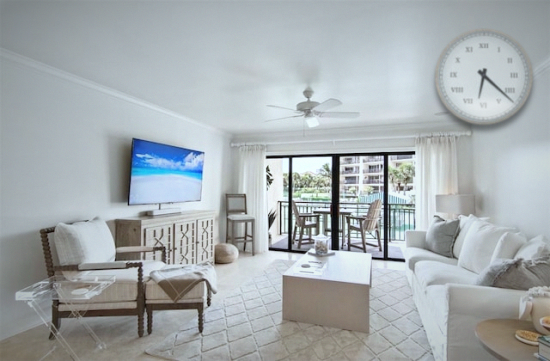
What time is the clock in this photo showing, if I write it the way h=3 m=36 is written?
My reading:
h=6 m=22
